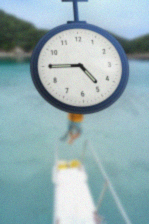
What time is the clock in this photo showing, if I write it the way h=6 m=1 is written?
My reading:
h=4 m=45
